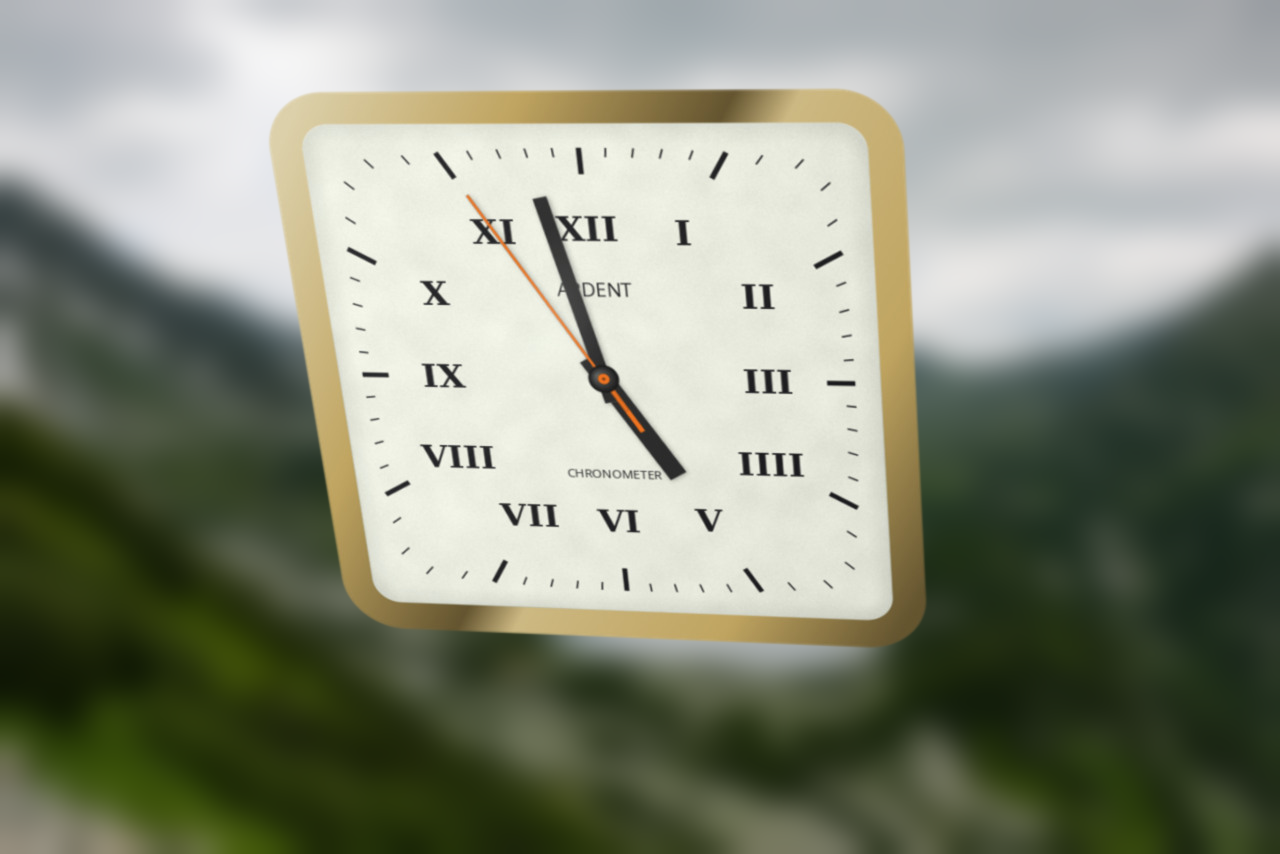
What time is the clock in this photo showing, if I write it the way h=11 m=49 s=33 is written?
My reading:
h=4 m=57 s=55
